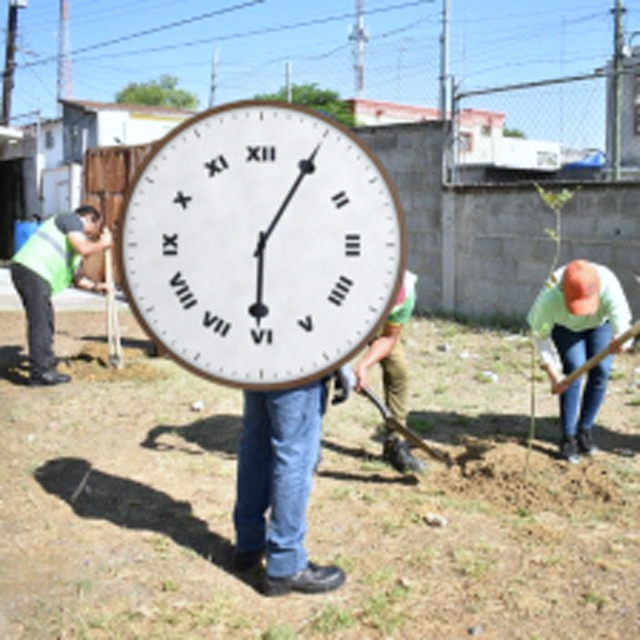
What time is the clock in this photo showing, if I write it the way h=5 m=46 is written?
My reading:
h=6 m=5
